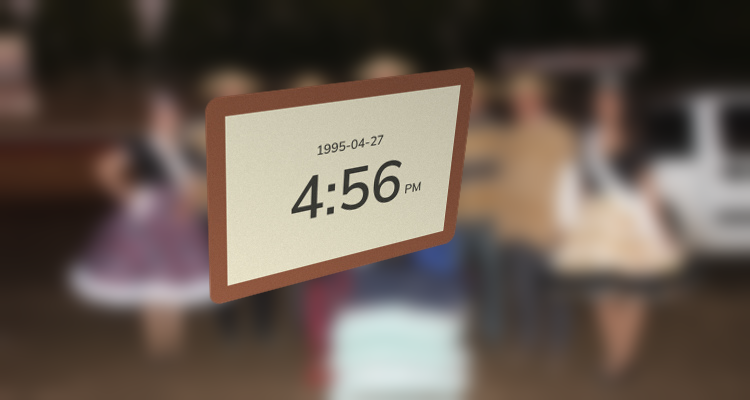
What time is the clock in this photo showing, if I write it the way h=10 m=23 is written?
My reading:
h=4 m=56
